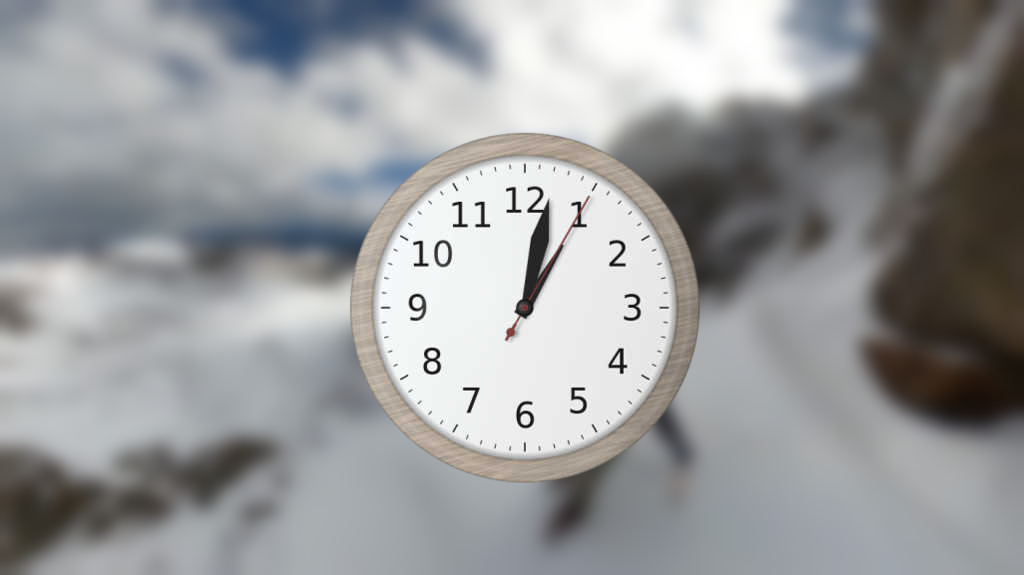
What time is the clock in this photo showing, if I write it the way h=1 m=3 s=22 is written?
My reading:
h=1 m=2 s=5
